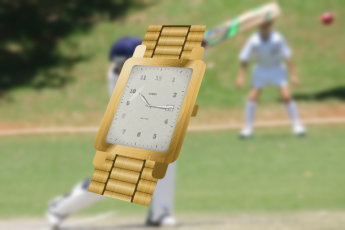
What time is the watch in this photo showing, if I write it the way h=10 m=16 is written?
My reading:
h=10 m=15
